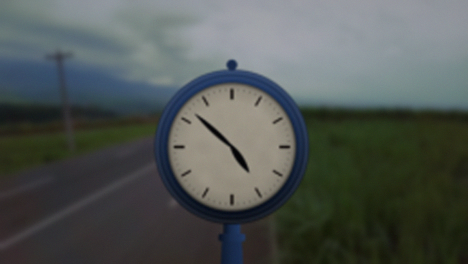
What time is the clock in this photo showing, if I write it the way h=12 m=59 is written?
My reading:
h=4 m=52
